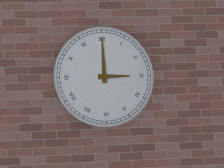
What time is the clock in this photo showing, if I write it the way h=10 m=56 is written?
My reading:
h=3 m=0
